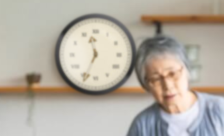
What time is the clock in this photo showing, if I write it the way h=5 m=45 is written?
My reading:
h=11 m=34
